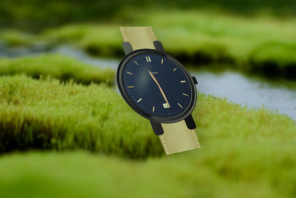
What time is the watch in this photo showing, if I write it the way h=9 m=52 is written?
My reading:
h=11 m=29
